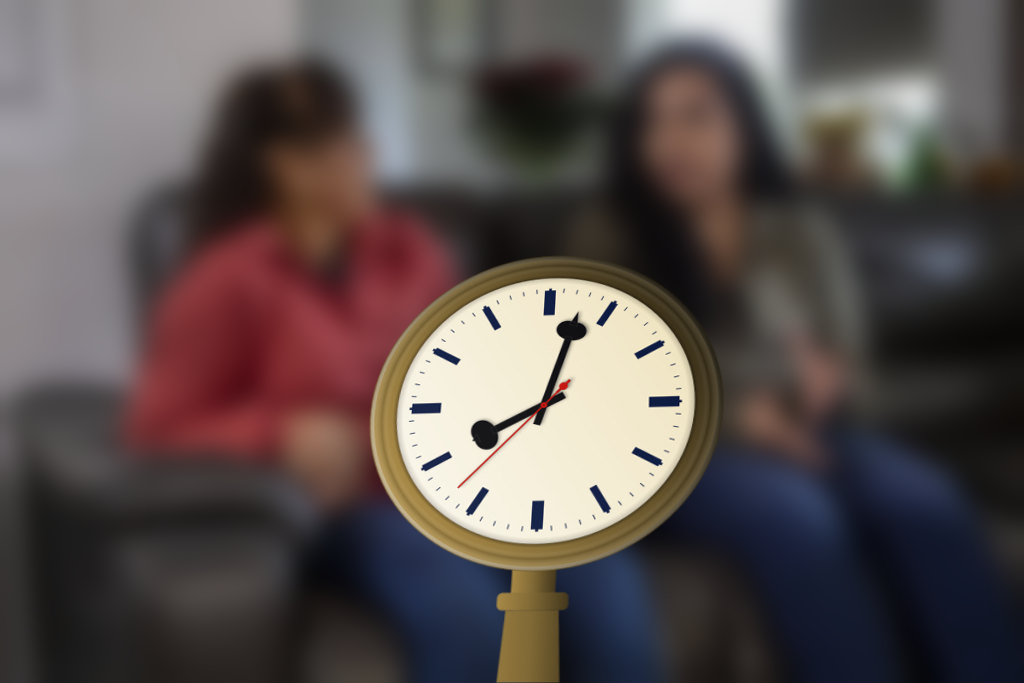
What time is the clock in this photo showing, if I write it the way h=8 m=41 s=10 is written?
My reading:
h=8 m=2 s=37
